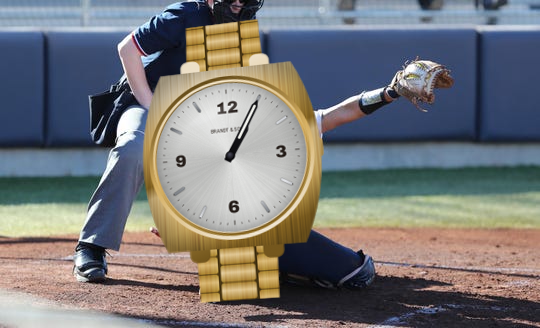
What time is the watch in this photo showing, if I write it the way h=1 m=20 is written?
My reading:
h=1 m=5
